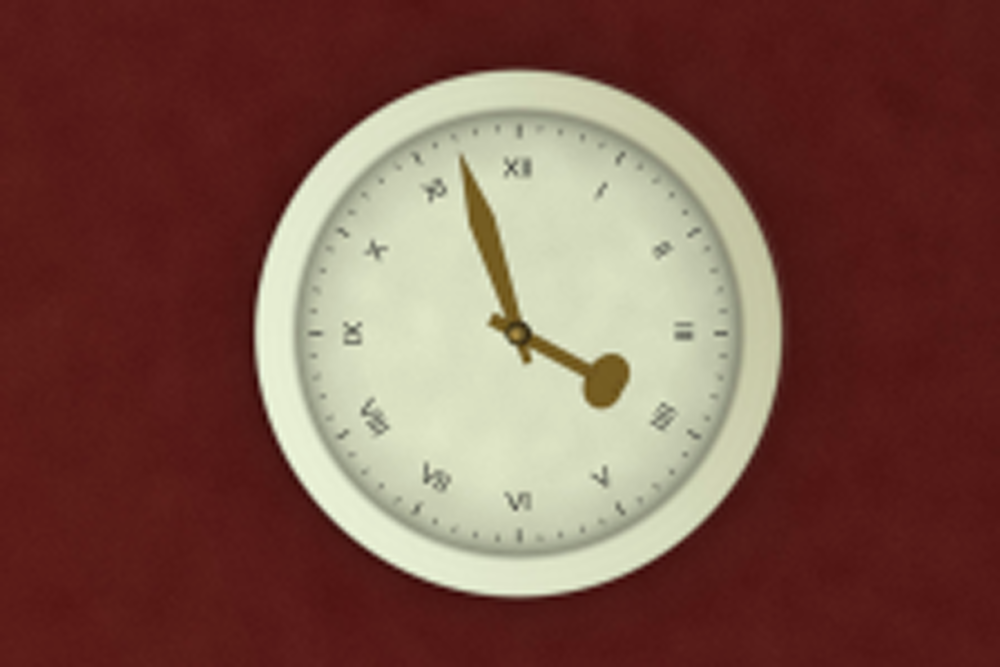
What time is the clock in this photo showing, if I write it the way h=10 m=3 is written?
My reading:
h=3 m=57
